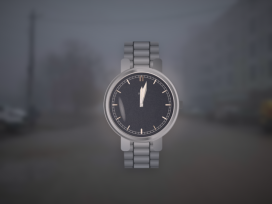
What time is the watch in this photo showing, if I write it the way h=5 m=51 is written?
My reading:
h=12 m=2
